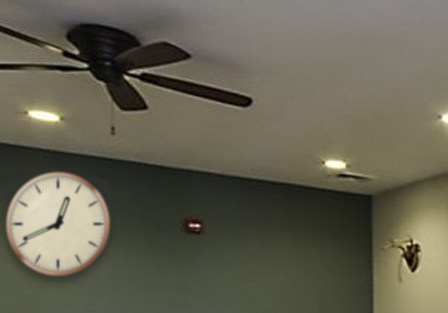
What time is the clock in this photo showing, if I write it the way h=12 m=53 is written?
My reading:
h=12 m=41
